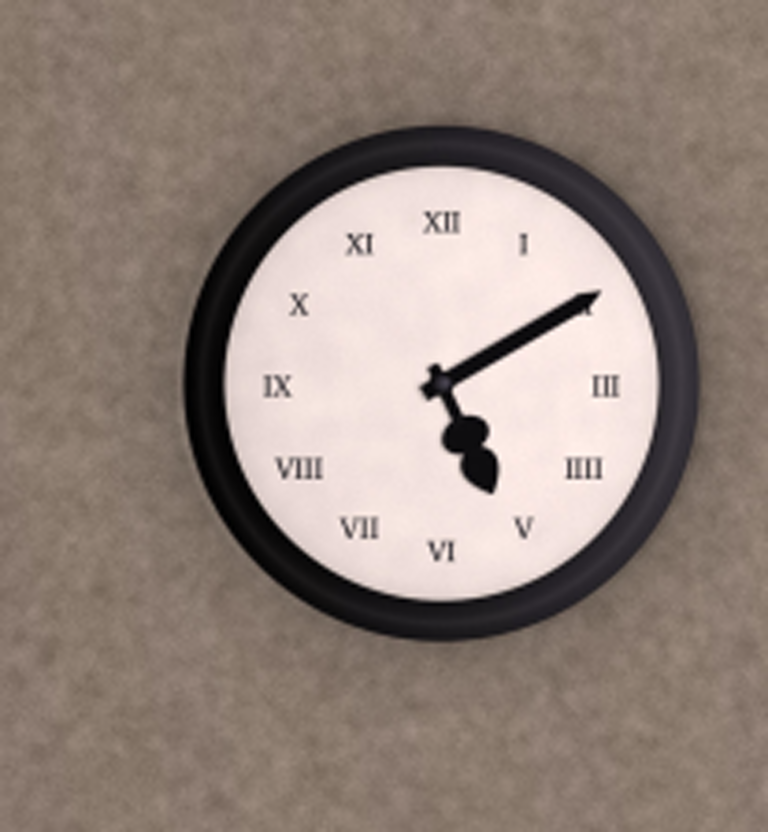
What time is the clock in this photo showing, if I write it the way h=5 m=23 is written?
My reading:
h=5 m=10
